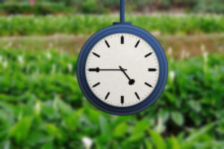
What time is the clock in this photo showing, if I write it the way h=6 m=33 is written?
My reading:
h=4 m=45
